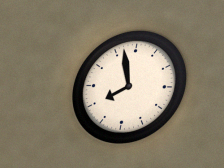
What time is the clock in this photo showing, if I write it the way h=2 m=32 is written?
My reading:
h=7 m=57
